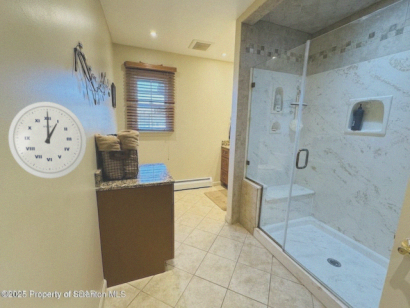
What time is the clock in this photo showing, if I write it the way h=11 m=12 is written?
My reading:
h=1 m=0
